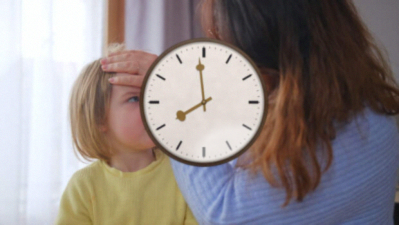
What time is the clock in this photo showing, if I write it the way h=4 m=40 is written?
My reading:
h=7 m=59
